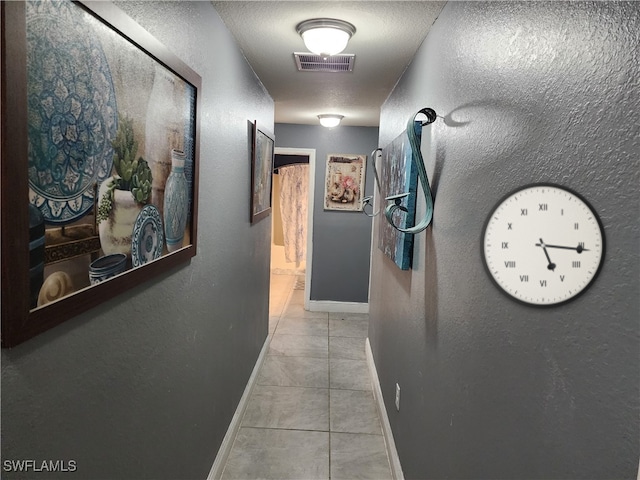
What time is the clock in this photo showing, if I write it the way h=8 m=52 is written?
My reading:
h=5 m=16
